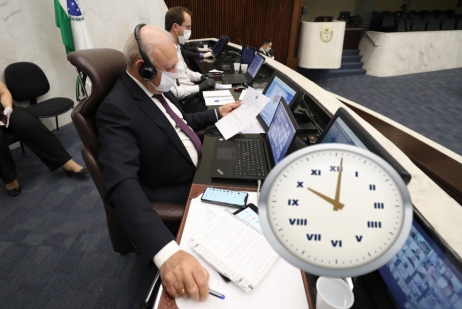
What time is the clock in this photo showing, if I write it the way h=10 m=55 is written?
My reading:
h=10 m=1
